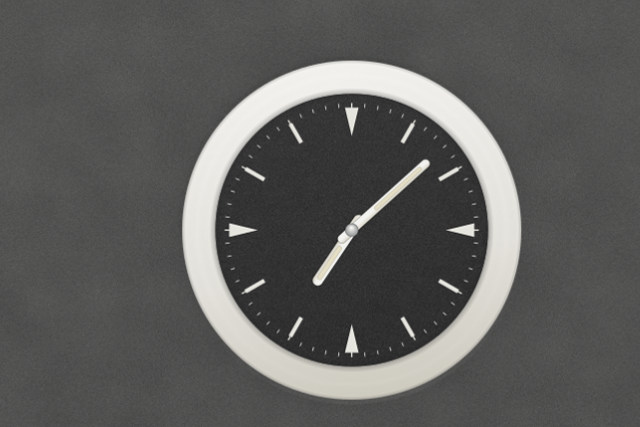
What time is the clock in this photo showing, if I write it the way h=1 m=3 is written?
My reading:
h=7 m=8
